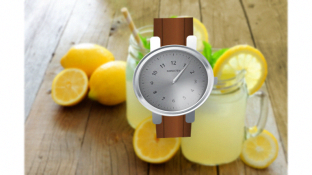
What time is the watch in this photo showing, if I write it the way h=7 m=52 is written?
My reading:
h=1 m=6
